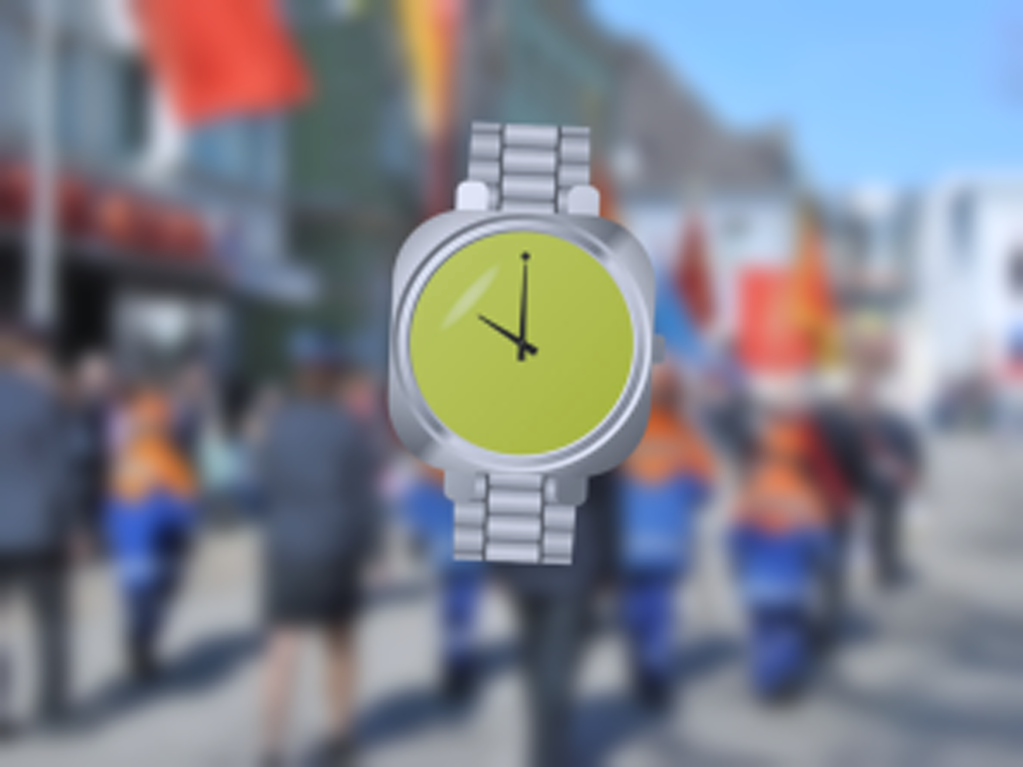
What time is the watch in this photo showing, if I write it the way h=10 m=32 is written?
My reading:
h=10 m=0
